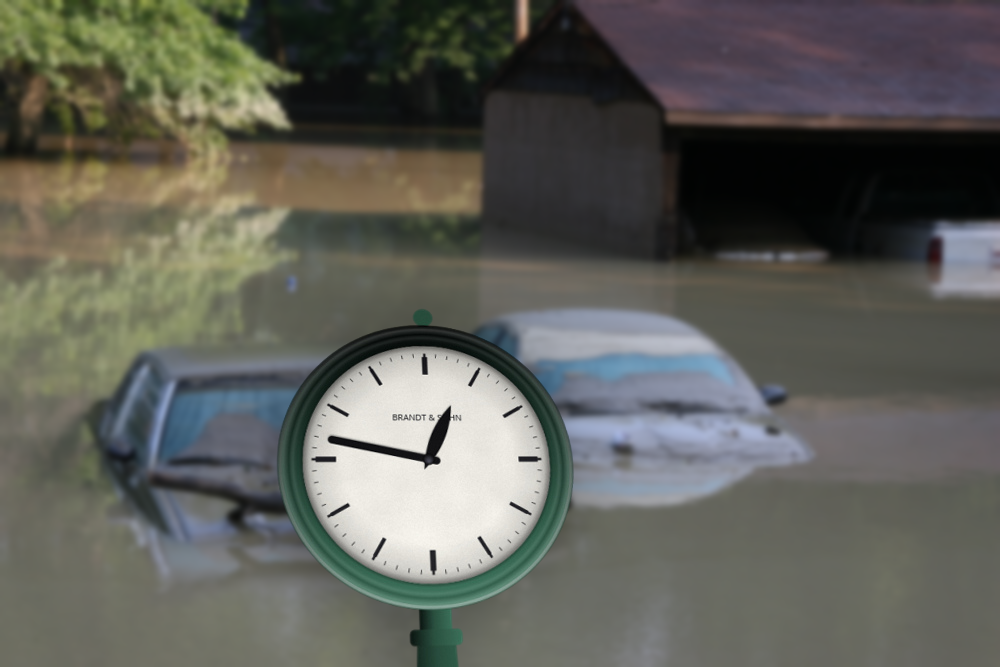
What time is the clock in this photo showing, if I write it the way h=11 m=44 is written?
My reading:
h=12 m=47
